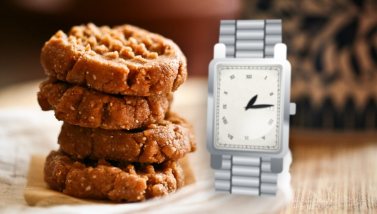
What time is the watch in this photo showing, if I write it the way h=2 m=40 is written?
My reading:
h=1 m=14
